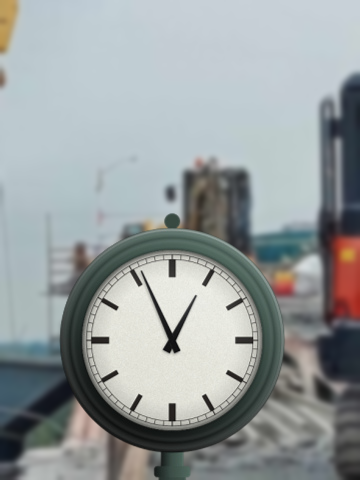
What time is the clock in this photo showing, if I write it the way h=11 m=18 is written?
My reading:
h=12 m=56
